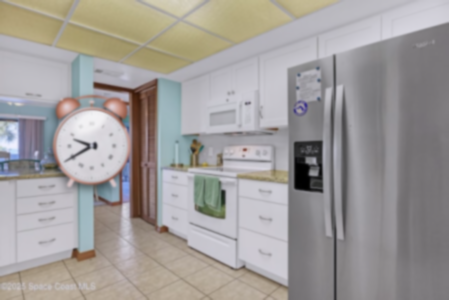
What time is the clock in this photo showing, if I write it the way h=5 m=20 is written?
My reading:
h=9 m=40
